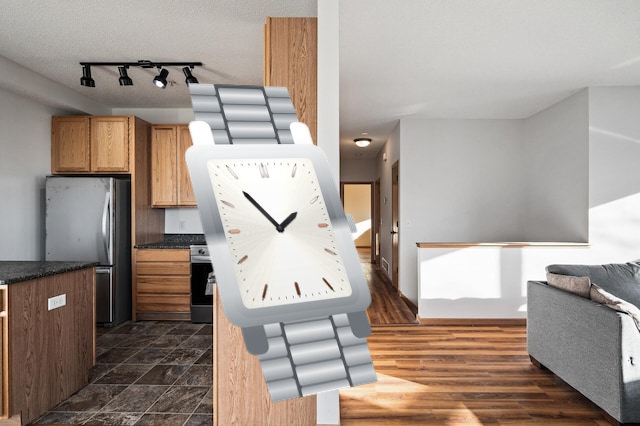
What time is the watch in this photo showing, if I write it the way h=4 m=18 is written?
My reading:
h=1 m=54
